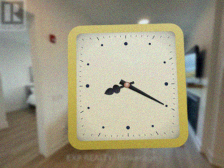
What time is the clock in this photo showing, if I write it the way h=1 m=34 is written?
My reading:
h=8 m=20
